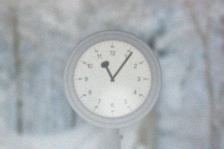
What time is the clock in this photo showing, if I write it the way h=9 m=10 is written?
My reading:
h=11 m=6
